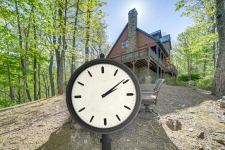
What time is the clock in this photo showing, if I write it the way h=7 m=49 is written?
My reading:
h=2 m=9
